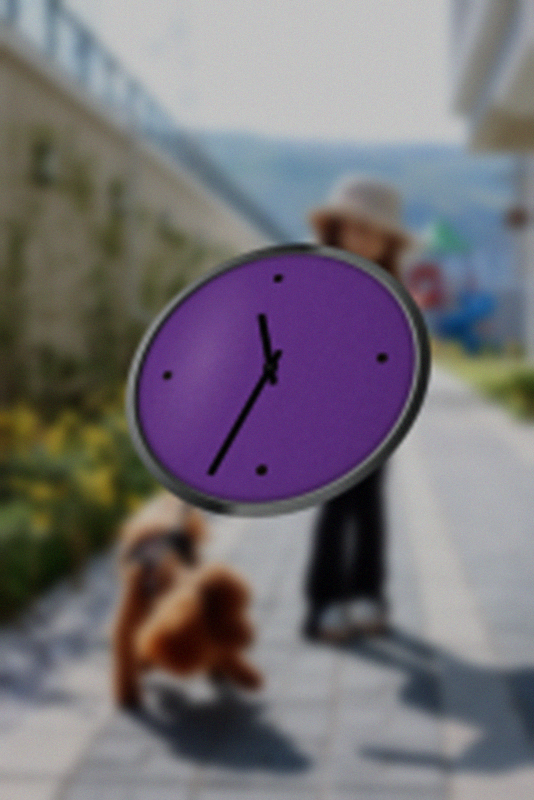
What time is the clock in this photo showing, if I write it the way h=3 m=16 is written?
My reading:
h=11 m=34
